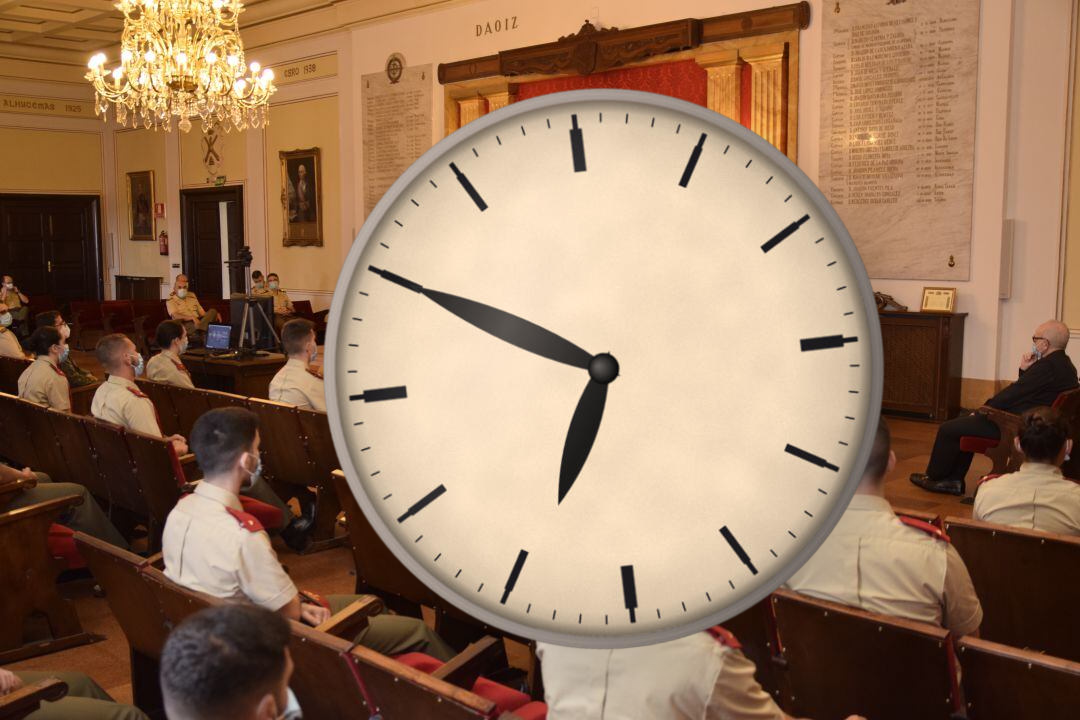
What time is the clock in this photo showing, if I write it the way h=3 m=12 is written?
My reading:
h=6 m=50
